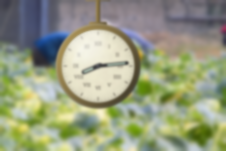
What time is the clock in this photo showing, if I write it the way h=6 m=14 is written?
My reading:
h=8 m=14
